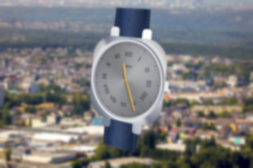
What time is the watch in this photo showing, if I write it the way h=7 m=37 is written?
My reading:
h=11 m=26
